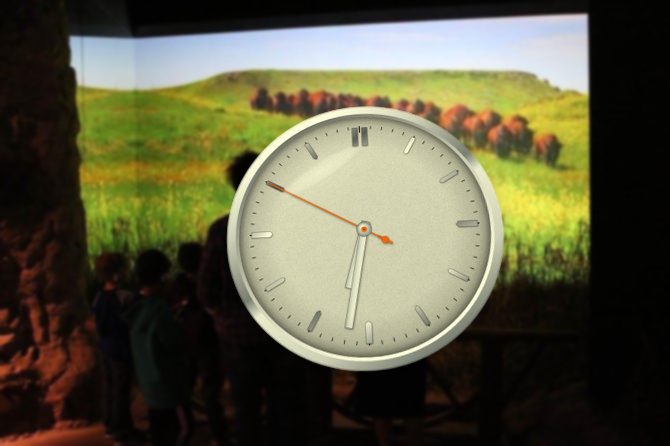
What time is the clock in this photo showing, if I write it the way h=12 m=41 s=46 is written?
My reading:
h=6 m=31 s=50
